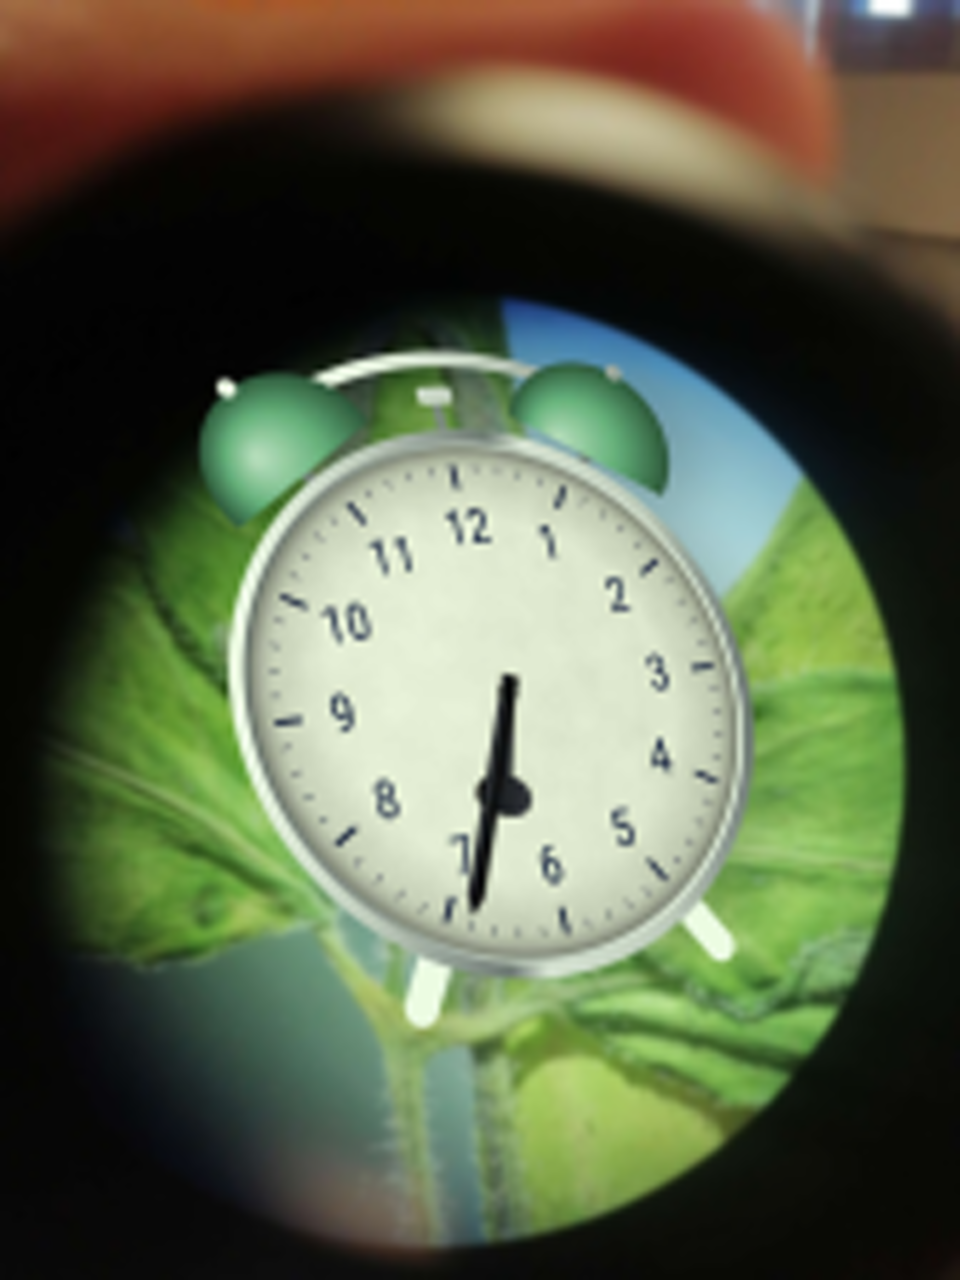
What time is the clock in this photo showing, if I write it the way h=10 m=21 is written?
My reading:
h=6 m=34
